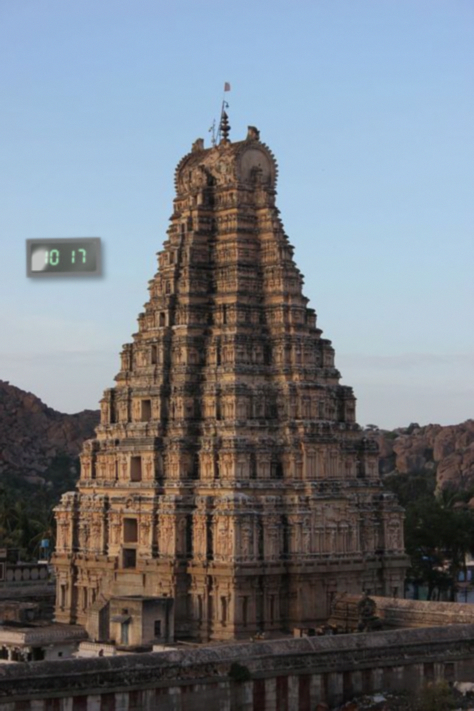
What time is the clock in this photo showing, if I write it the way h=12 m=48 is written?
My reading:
h=10 m=17
